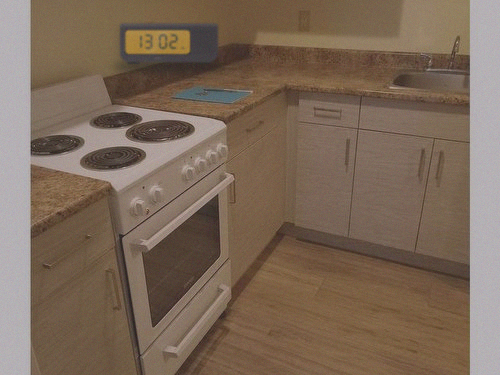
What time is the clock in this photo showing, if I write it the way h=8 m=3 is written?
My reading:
h=13 m=2
